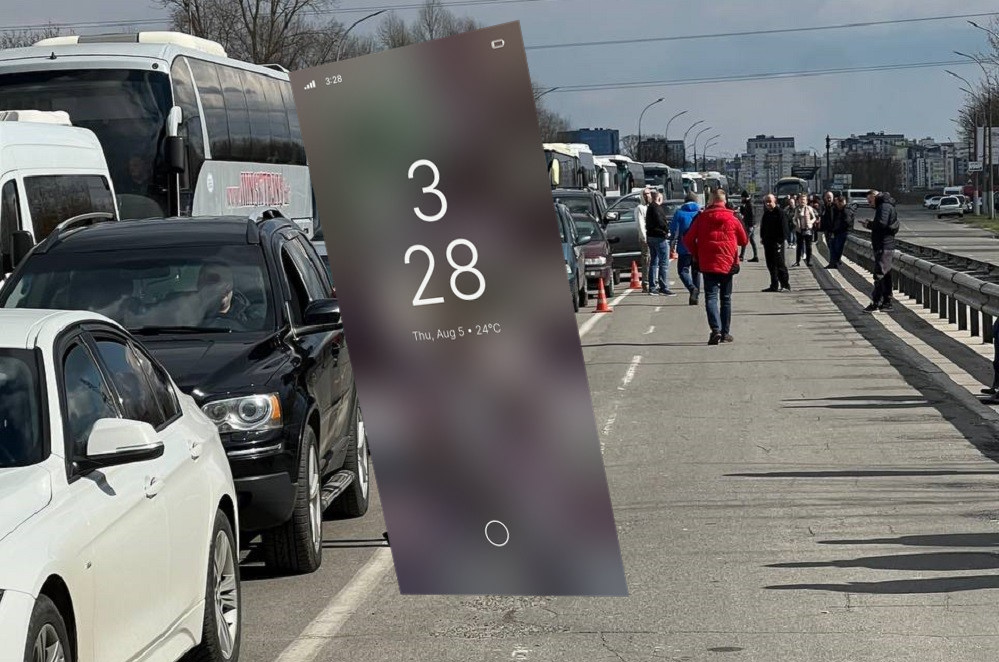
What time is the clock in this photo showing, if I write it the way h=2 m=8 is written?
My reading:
h=3 m=28
